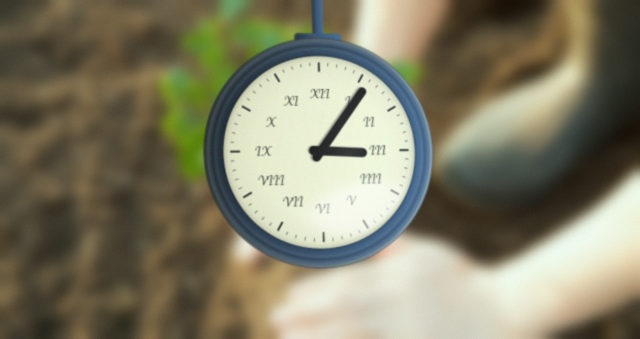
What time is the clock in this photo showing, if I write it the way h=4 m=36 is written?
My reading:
h=3 m=6
